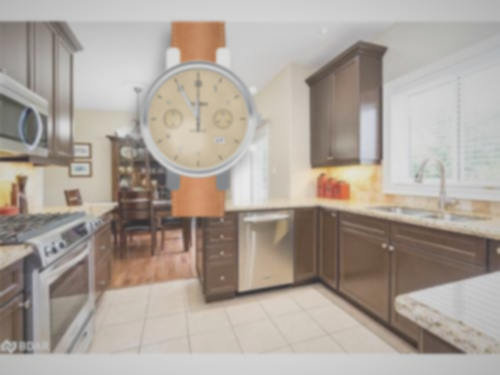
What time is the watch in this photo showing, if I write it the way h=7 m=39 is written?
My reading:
h=11 m=55
